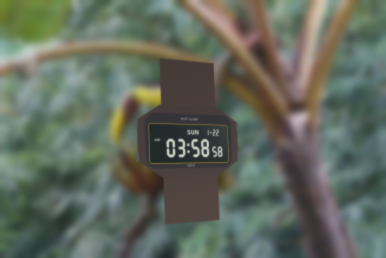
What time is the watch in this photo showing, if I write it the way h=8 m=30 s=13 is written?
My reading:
h=3 m=58 s=58
